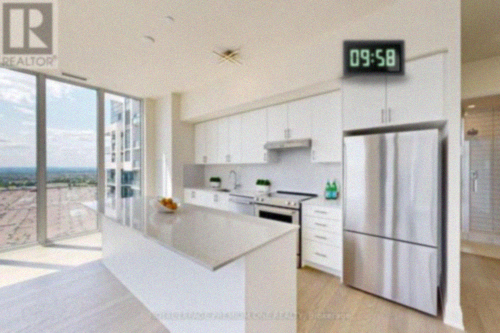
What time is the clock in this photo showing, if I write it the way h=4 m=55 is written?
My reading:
h=9 m=58
